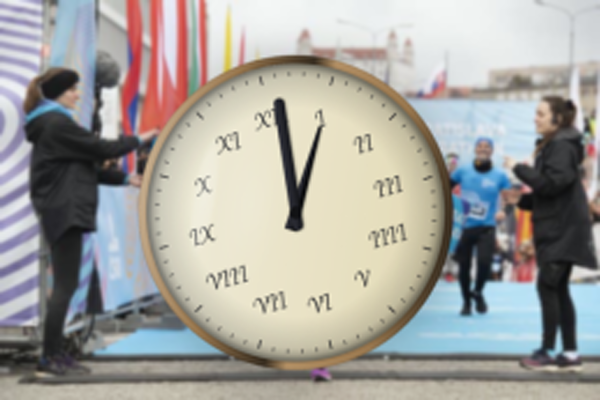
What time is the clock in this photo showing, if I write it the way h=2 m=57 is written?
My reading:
h=1 m=1
